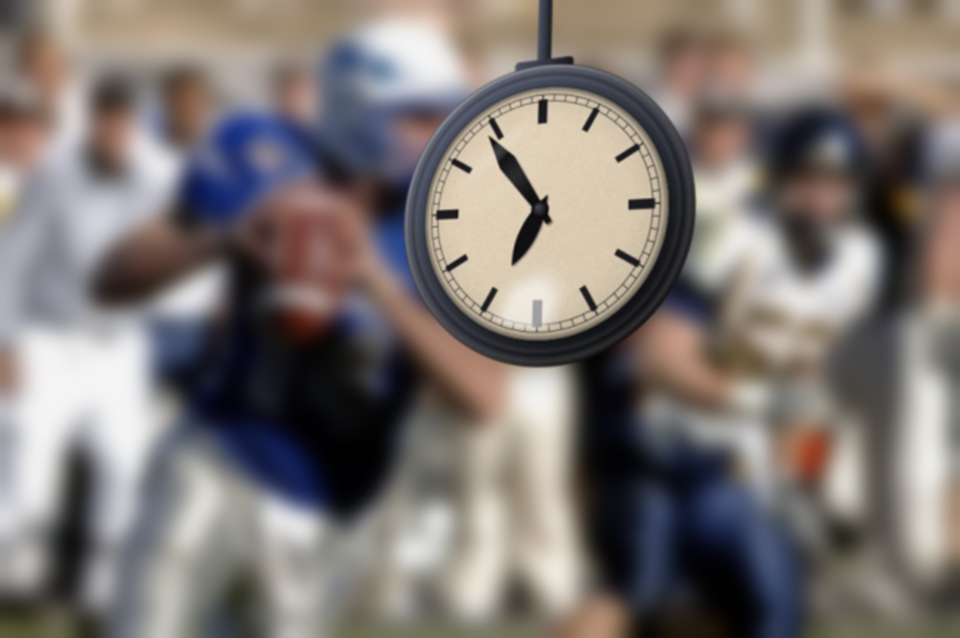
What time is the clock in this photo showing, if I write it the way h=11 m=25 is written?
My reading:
h=6 m=54
